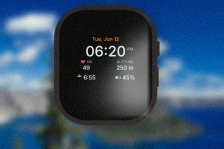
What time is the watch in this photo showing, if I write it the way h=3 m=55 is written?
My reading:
h=6 m=20
